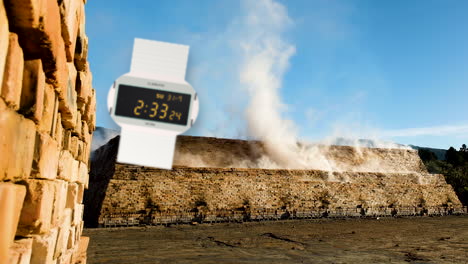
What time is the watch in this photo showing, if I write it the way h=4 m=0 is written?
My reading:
h=2 m=33
